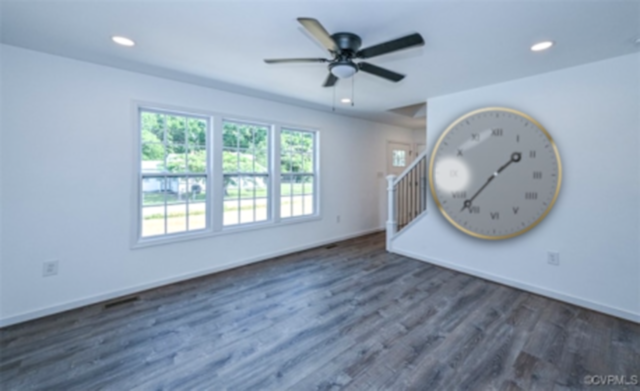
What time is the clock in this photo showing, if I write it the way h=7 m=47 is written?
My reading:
h=1 m=37
